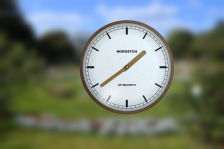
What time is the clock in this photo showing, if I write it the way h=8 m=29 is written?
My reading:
h=1 m=39
